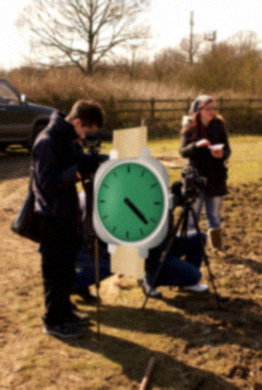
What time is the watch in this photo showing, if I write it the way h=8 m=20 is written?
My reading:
h=4 m=22
